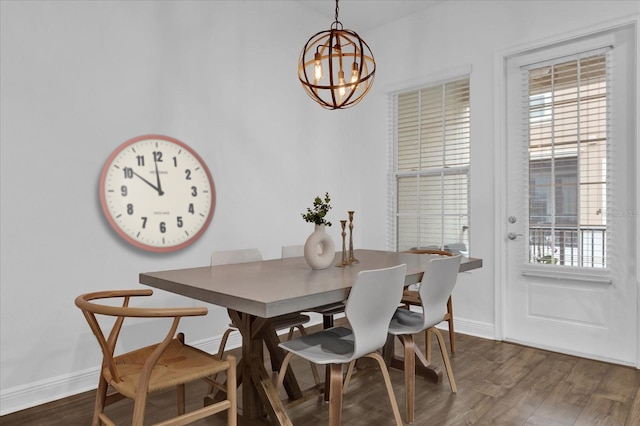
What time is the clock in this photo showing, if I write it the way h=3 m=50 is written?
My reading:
h=11 m=51
